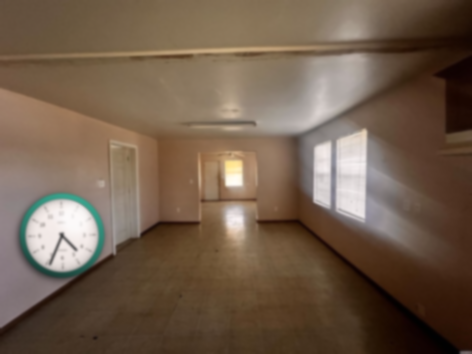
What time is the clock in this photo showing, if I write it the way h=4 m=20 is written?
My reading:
h=4 m=34
